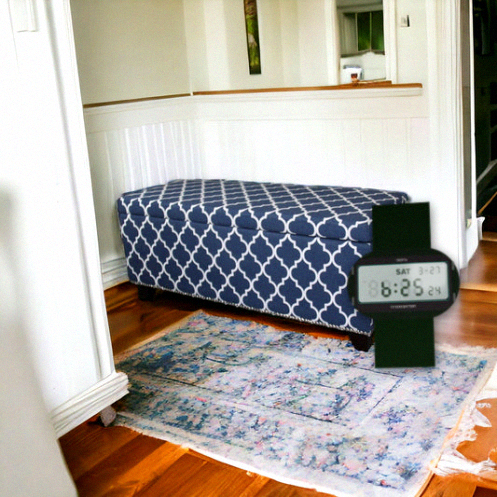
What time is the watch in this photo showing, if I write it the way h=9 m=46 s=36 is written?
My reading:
h=6 m=25 s=24
